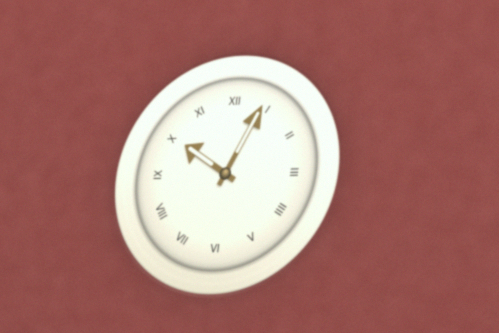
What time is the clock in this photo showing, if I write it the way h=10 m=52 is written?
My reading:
h=10 m=4
